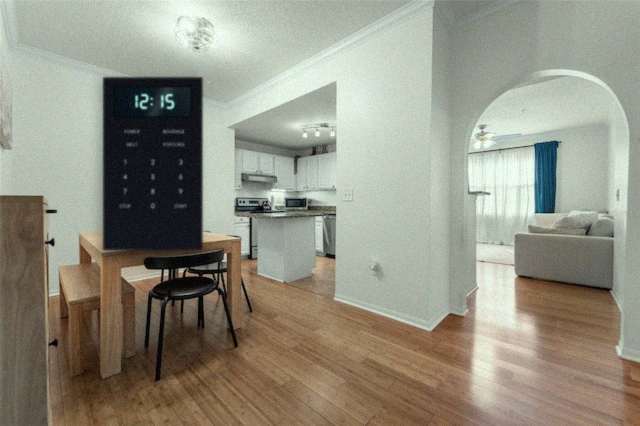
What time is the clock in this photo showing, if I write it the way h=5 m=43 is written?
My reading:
h=12 m=15
